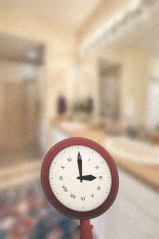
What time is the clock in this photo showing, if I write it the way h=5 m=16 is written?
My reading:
h=3 m=0
